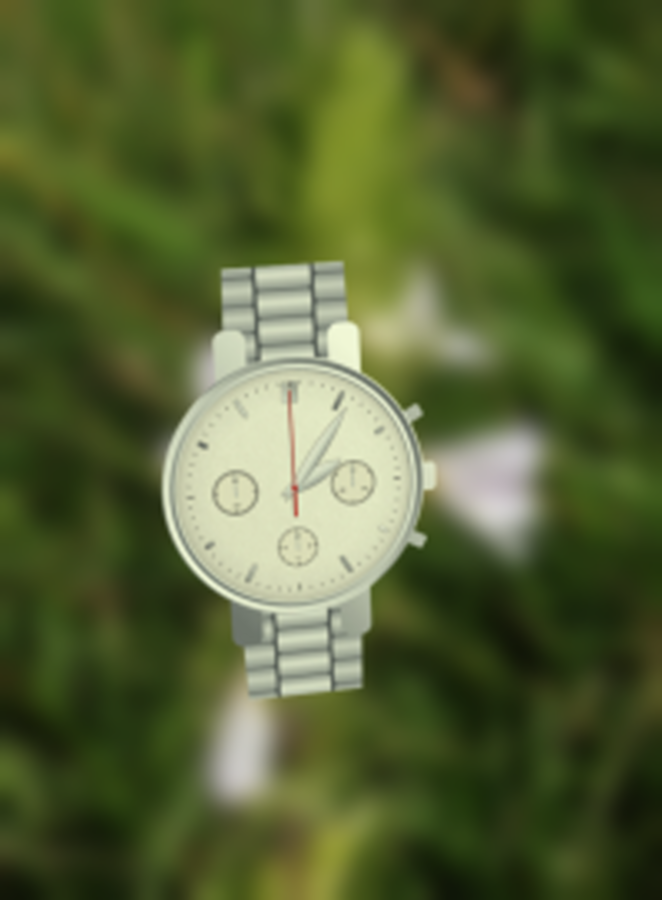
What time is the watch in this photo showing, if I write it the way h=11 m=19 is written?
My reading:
h=2 m=6
